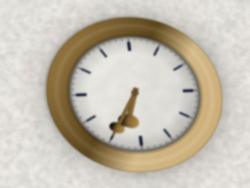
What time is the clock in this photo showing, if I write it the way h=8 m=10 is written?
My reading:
h=6 m=35
